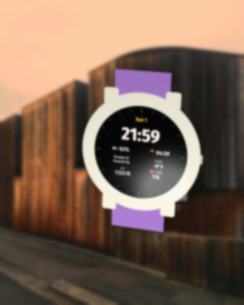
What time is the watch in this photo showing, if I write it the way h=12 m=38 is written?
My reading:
h=21 m=59
